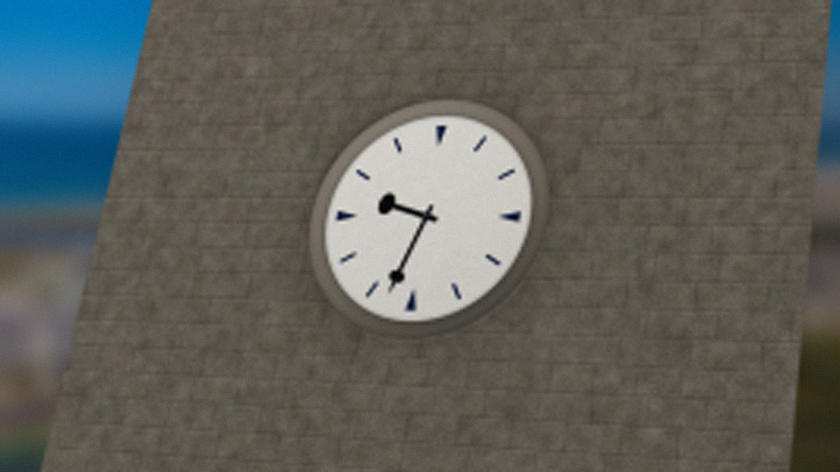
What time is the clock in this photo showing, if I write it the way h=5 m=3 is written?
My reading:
h=9 m=33
